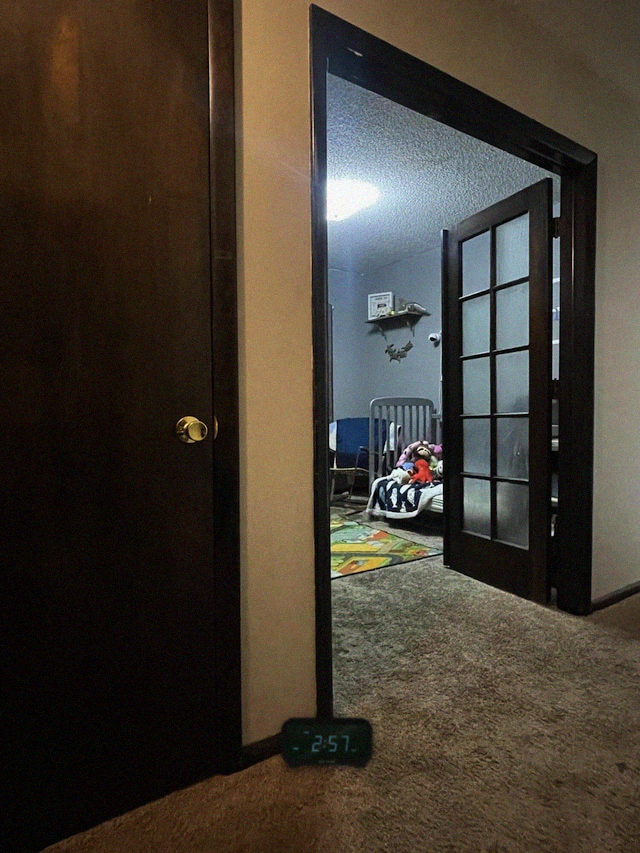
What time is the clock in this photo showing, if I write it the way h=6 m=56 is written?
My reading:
h=2 m=57
